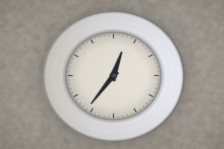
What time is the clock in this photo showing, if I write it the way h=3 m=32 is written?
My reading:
h=12 m=36
